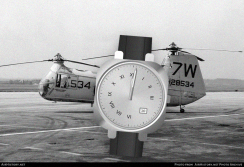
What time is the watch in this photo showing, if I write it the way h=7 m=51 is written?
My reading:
h=12 m=1
